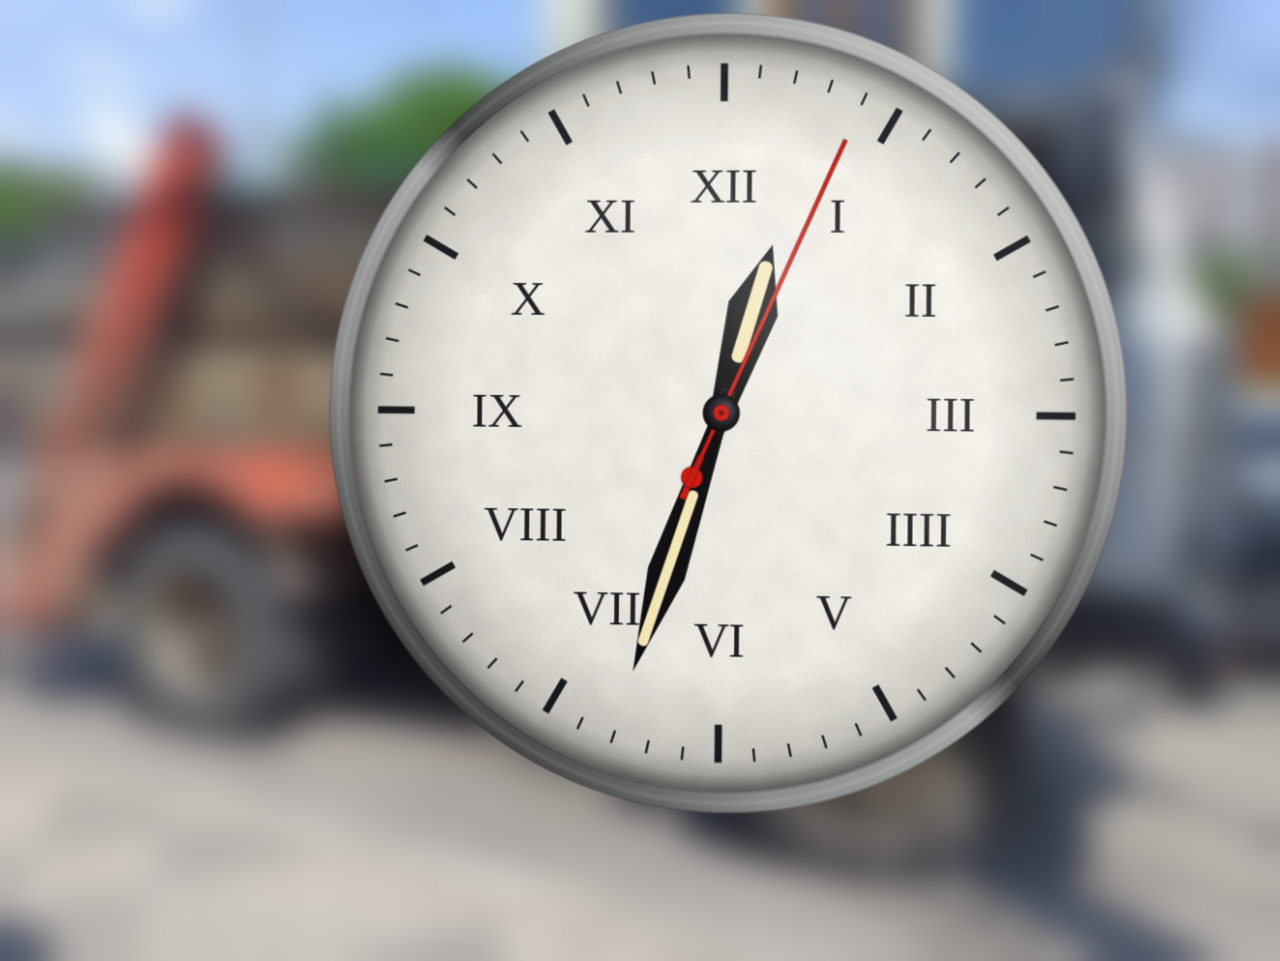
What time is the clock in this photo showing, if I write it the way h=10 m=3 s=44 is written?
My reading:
h=12 m=33 s=4
